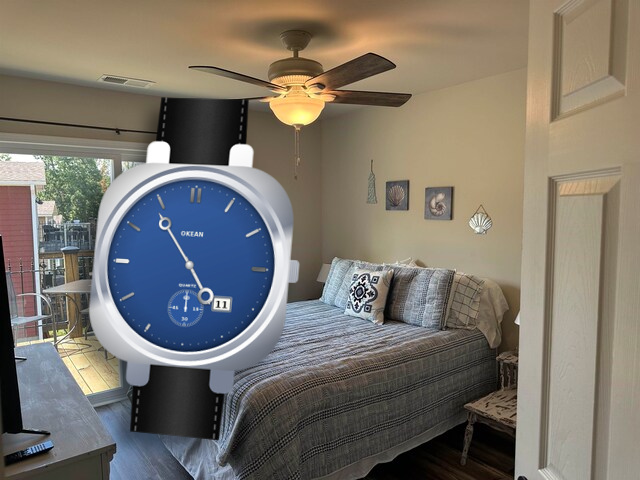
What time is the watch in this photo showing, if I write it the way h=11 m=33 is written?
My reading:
h=4 m=54
